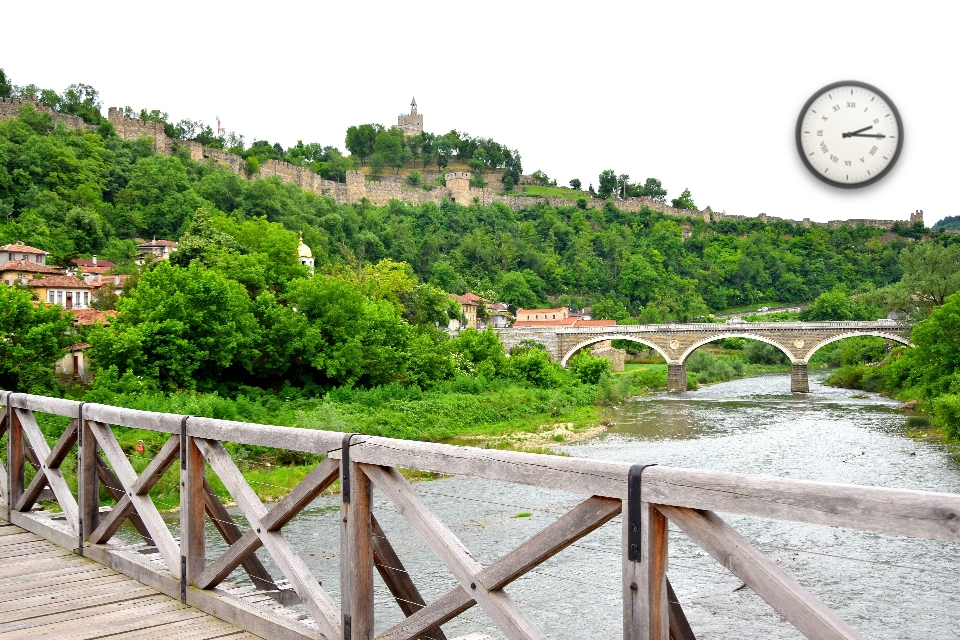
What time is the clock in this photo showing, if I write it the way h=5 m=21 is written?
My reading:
h=2 m=15
